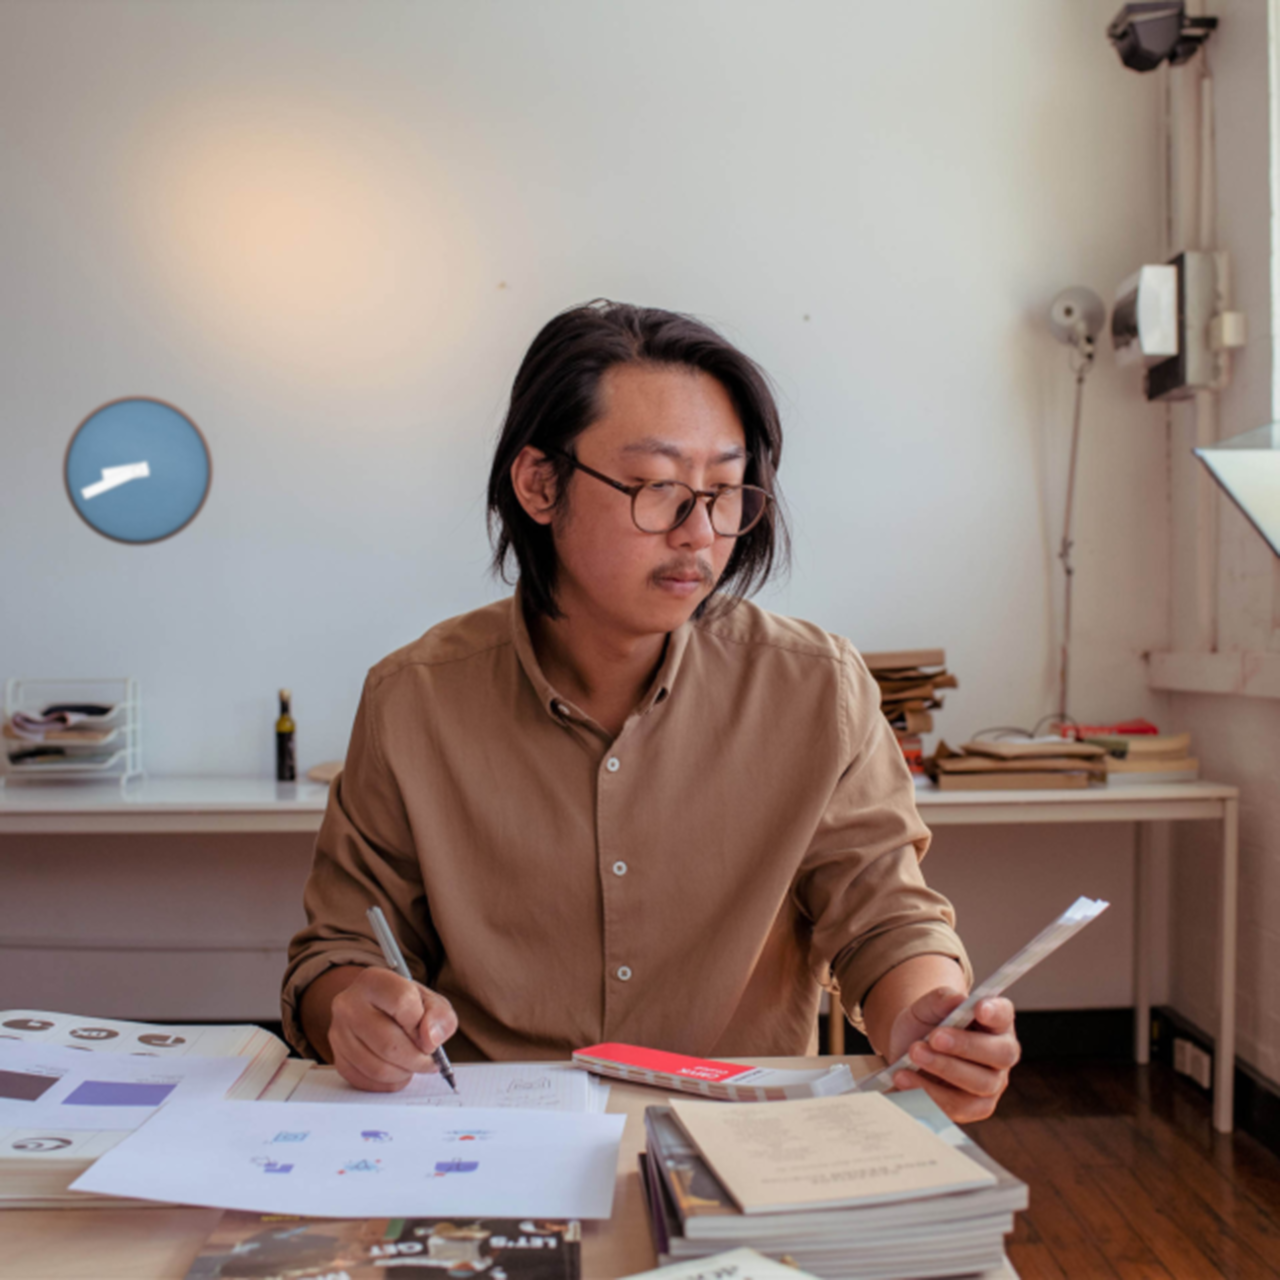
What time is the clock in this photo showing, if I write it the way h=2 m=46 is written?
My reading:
h=8 m=41
